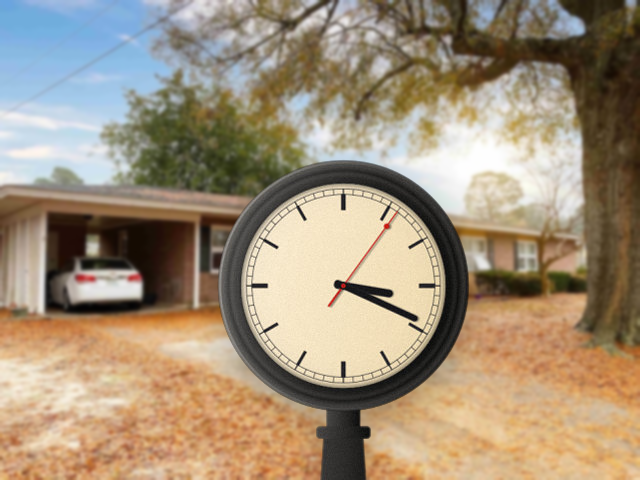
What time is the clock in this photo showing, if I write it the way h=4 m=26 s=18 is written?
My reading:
h=3 m=19 s=6
